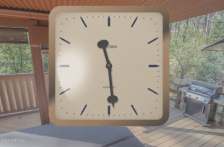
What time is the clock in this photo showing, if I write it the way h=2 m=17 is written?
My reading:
h=11 m=29
